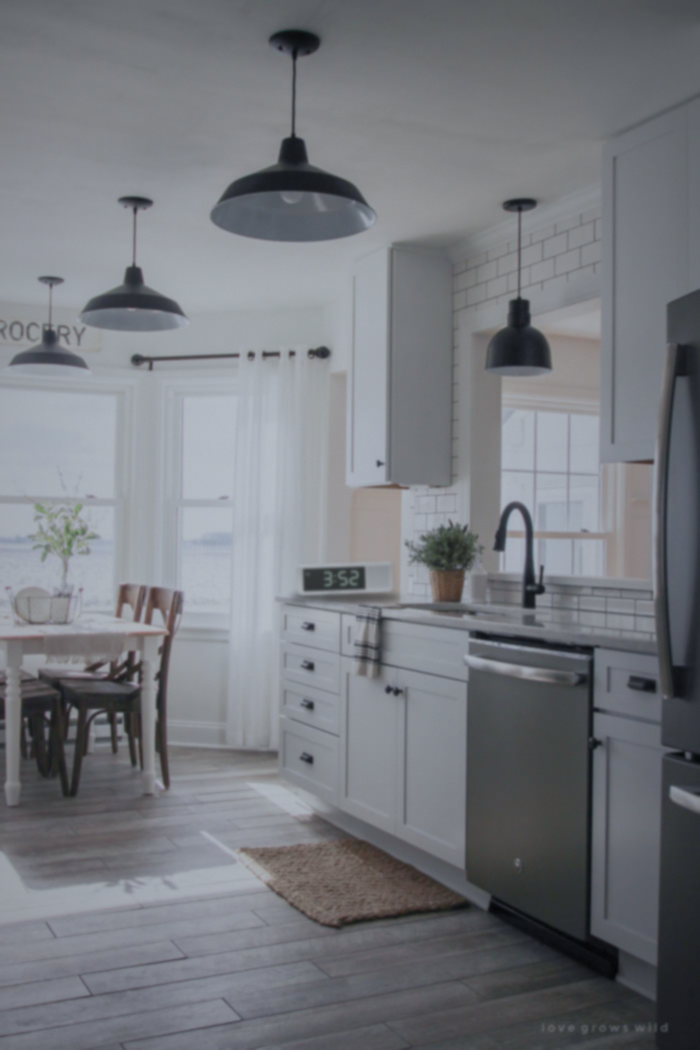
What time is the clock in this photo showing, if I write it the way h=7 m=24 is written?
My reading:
h=3 m=52
